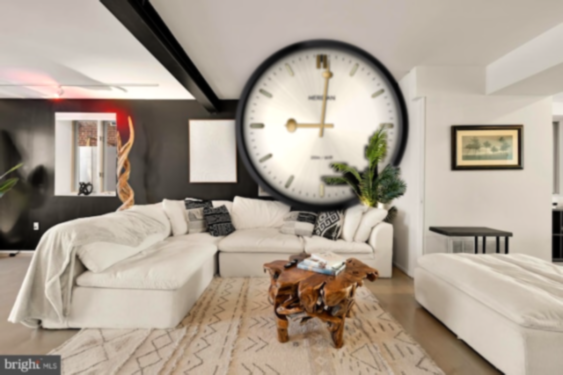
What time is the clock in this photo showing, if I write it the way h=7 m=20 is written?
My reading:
h=9 m=1
